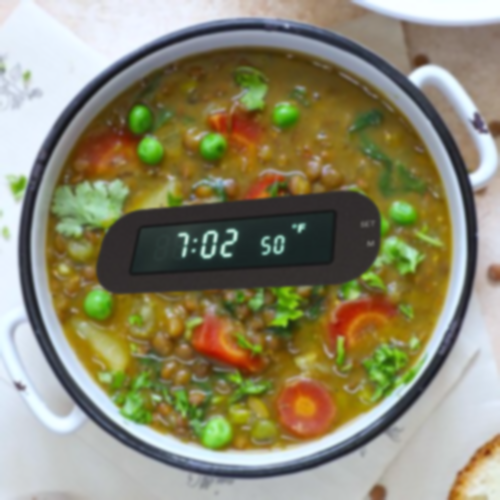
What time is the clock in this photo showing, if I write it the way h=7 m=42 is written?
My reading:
h=7 m=2
